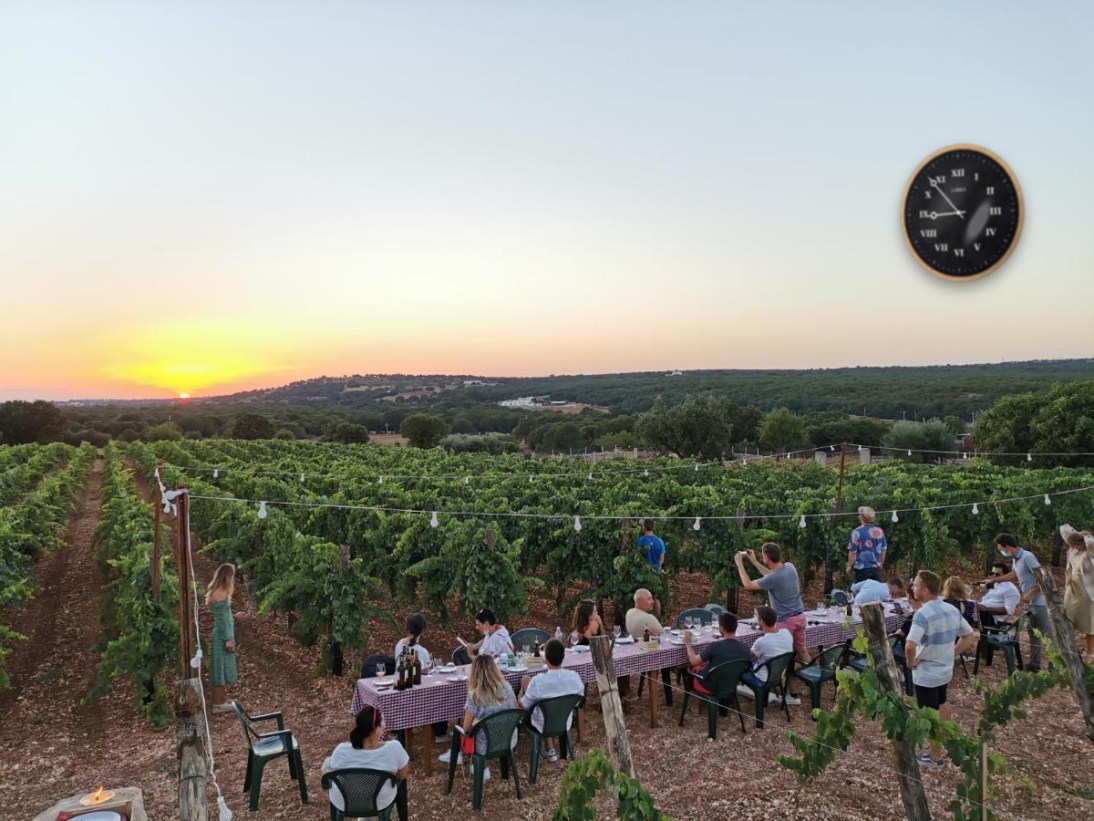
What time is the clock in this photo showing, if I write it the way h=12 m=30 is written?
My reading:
h=8 m=53
